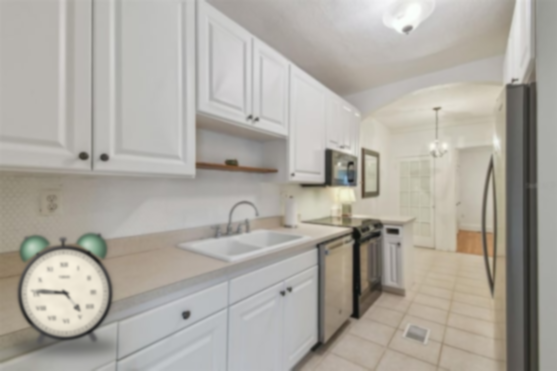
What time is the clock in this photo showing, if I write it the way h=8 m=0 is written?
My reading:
h=4 m=46
